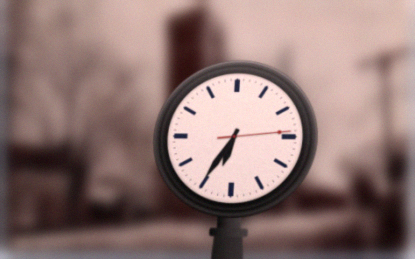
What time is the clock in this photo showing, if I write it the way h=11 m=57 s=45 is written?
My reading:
h=6 m=35 s=14
